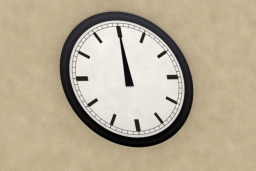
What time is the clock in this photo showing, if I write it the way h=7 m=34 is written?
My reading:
h=12 m=0
